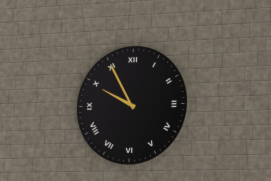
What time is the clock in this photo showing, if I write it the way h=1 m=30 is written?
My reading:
h=9 m=55
